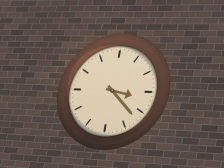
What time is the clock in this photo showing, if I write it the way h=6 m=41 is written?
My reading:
h=3 m=22
